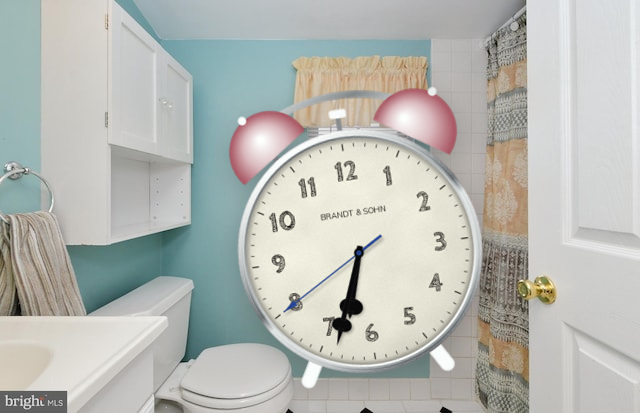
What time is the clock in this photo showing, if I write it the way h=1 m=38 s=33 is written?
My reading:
h=6 m=33 s=40
